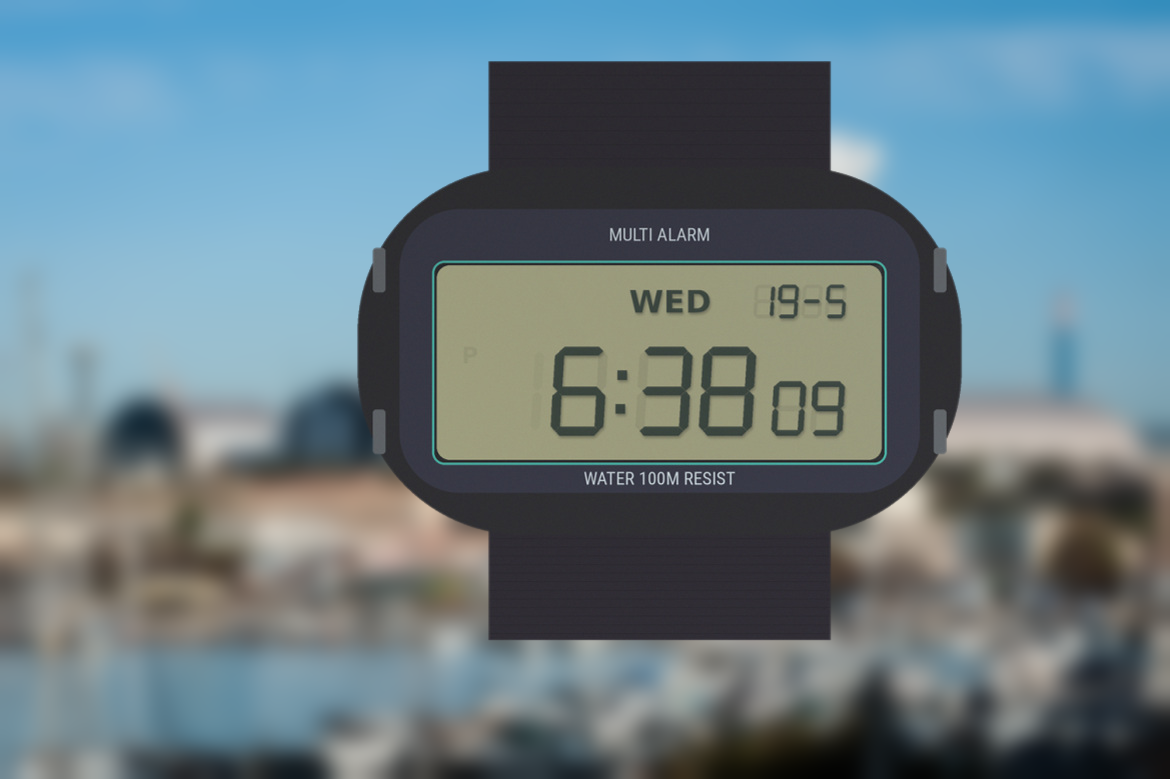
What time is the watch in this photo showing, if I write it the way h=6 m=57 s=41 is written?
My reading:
h=6 m=38 s=9
